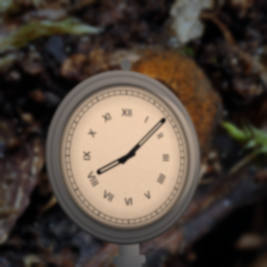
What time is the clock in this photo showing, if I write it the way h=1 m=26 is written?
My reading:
h=8 m=8
